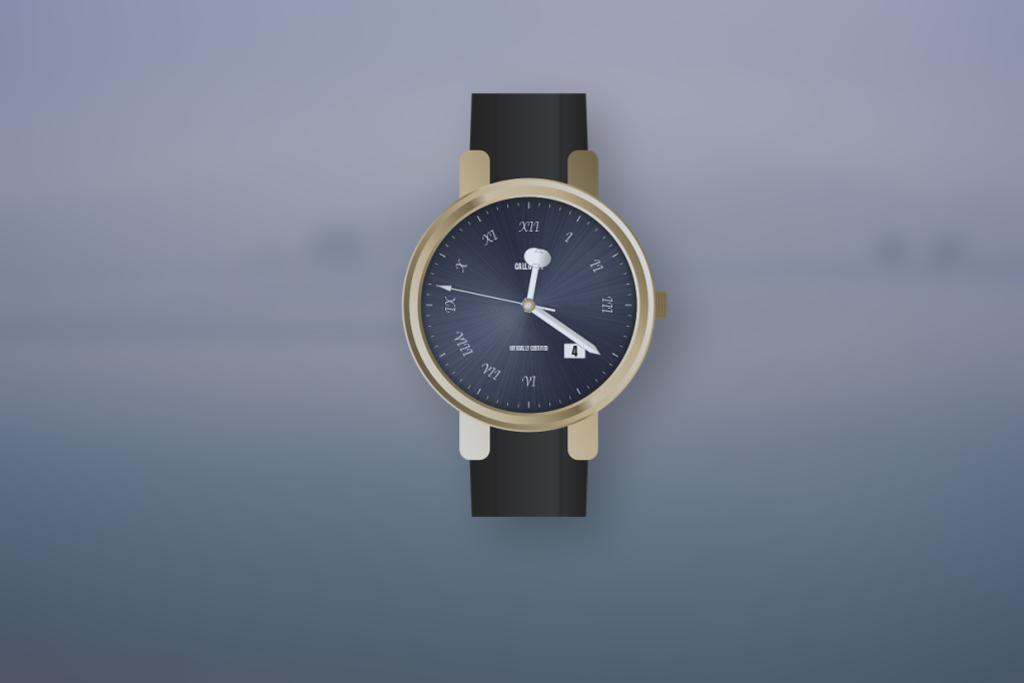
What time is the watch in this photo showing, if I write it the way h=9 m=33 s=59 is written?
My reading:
h=12 m=20 s=47
